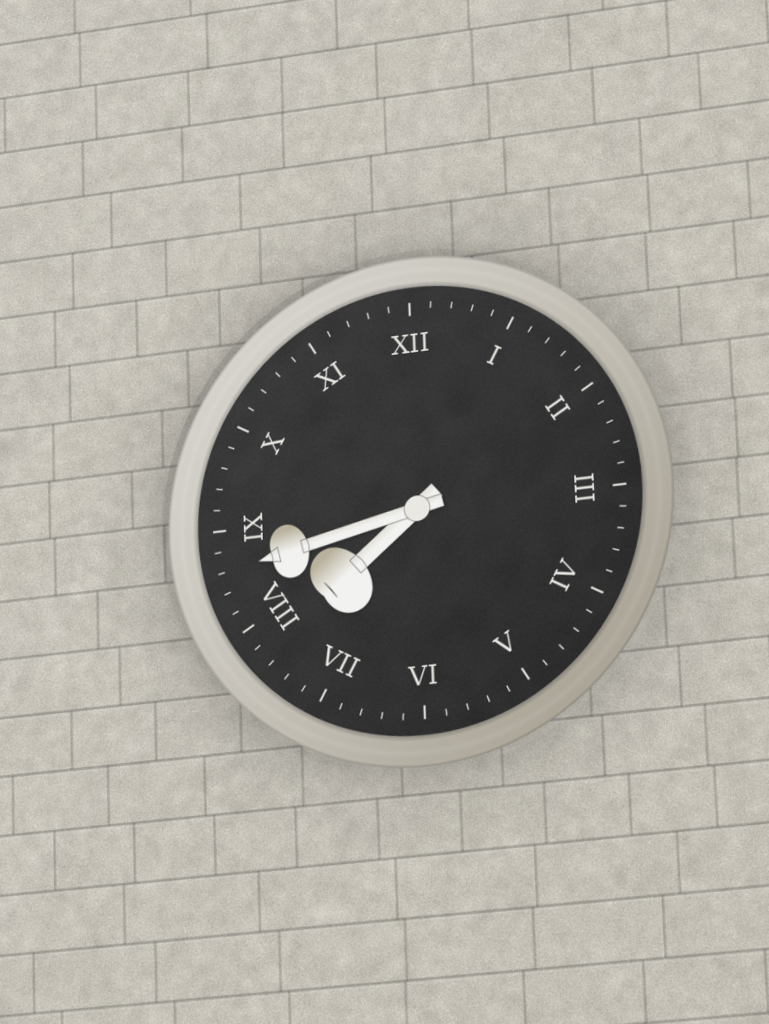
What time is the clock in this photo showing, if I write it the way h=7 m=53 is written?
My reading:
h=7 m=43
